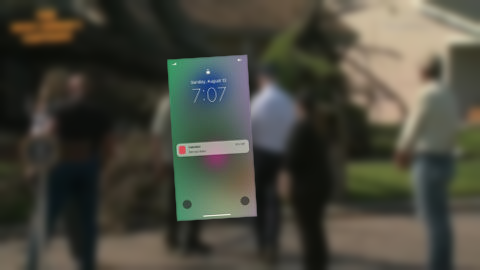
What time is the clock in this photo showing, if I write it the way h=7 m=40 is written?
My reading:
h=7 m=7
